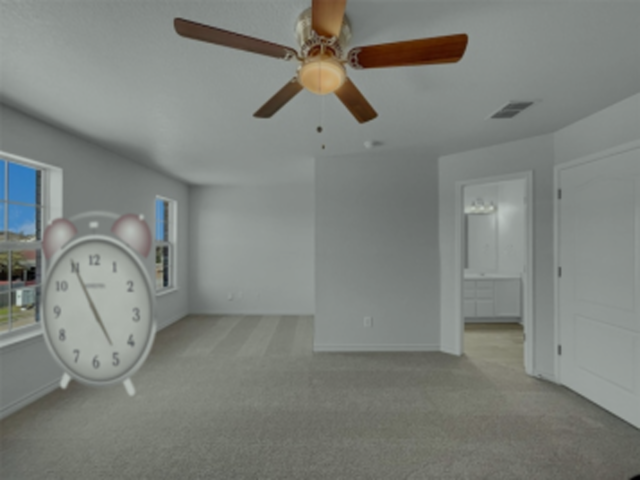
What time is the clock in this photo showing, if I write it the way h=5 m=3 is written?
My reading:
h=4 m=55
